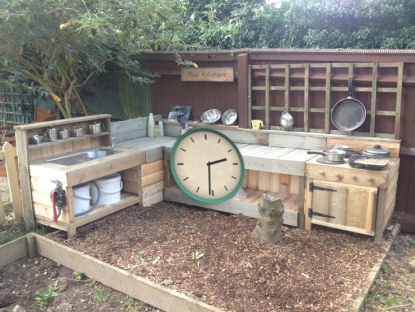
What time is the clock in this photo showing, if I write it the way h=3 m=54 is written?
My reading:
h=2 m=31
